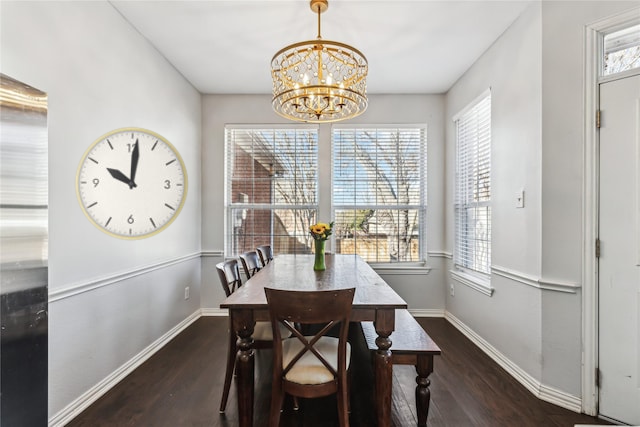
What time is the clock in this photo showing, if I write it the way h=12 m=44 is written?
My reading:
h=10 m=1
